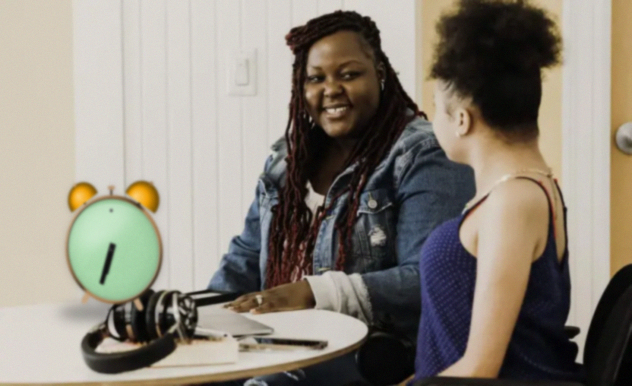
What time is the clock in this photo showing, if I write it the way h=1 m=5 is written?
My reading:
h=6 m=33
